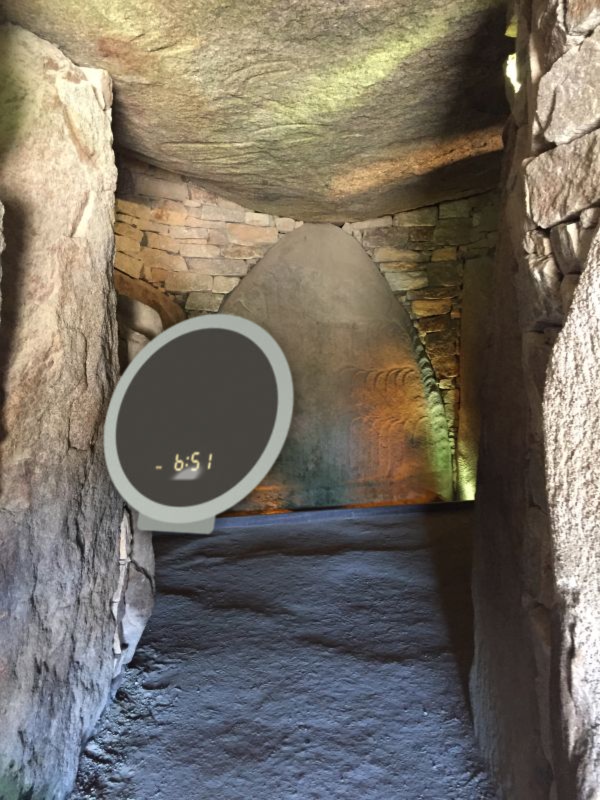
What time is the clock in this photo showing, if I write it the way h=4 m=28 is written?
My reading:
h=6 m=51
